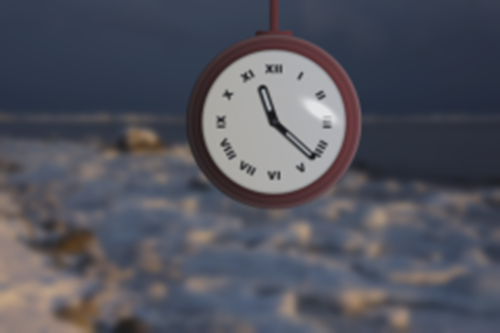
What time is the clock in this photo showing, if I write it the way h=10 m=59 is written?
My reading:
h=11 m=22
